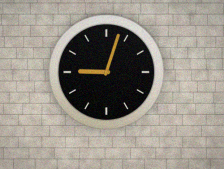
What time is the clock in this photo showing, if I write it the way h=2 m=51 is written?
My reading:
h=9 m=3
